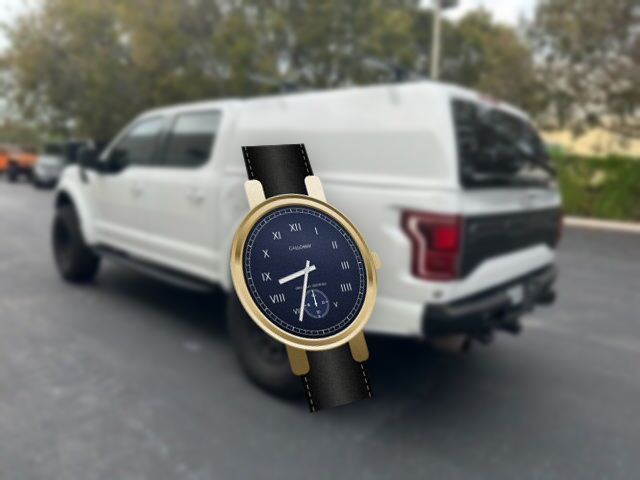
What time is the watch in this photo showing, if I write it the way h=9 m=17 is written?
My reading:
h=8 m=34
